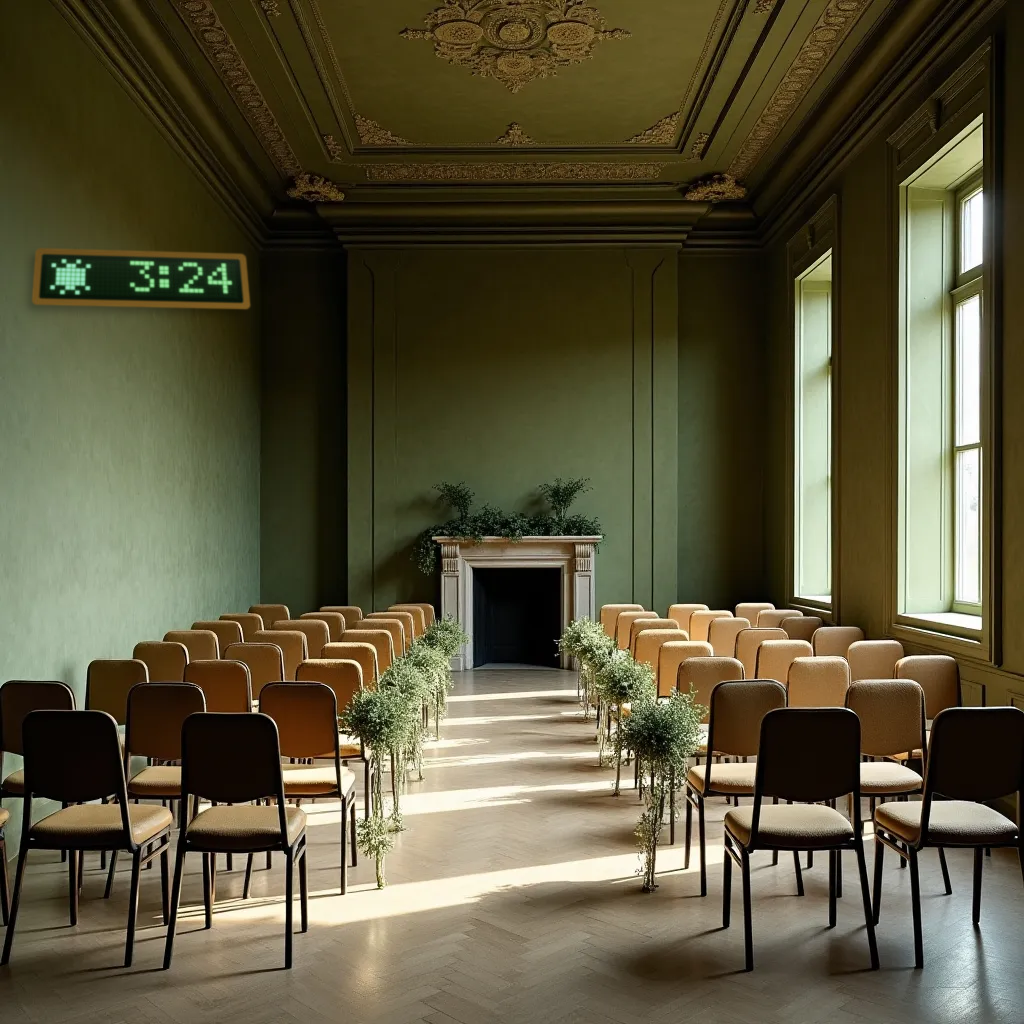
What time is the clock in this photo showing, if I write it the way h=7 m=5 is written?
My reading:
h=3 m=24
